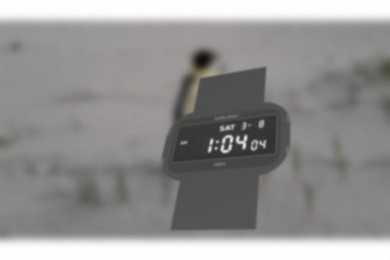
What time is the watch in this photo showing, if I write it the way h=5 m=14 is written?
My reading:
h=1 m=4
